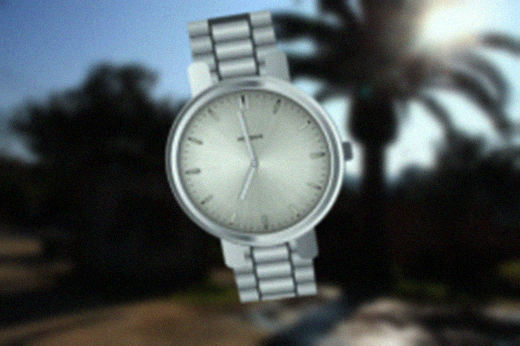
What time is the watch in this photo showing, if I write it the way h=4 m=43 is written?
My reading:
h=6 m=59
